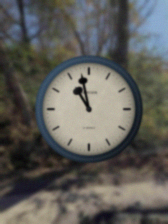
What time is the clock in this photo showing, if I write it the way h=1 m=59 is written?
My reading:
h=10 m=58
